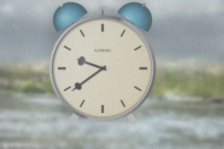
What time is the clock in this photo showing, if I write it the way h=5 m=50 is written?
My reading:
h=9 m=39
